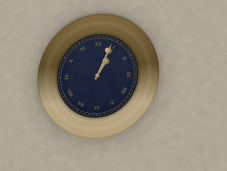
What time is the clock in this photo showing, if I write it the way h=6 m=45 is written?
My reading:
h=1 m=4
